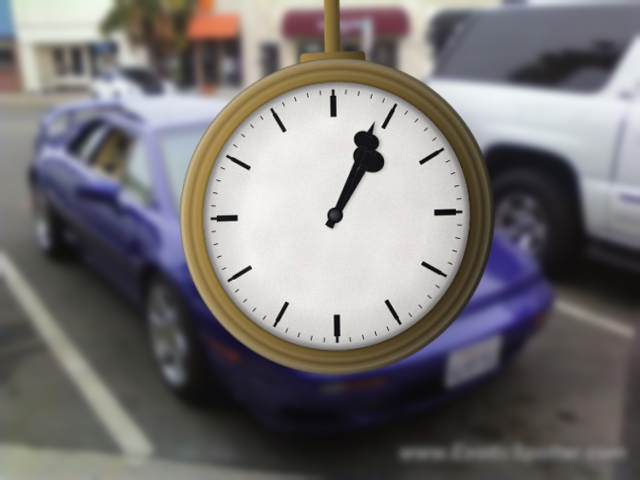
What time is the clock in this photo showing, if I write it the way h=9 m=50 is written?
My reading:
h=1 m=4
